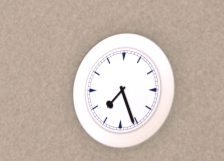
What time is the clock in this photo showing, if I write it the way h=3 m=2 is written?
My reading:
h=7 m=26
